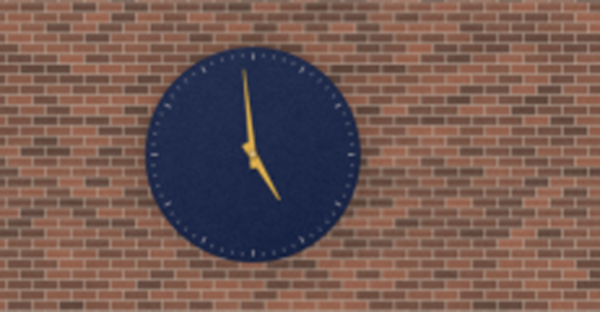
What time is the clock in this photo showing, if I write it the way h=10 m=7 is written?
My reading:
h=4 m=59
